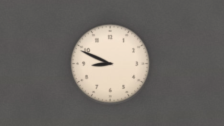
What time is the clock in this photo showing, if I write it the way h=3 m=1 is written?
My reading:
h=8 m=49
